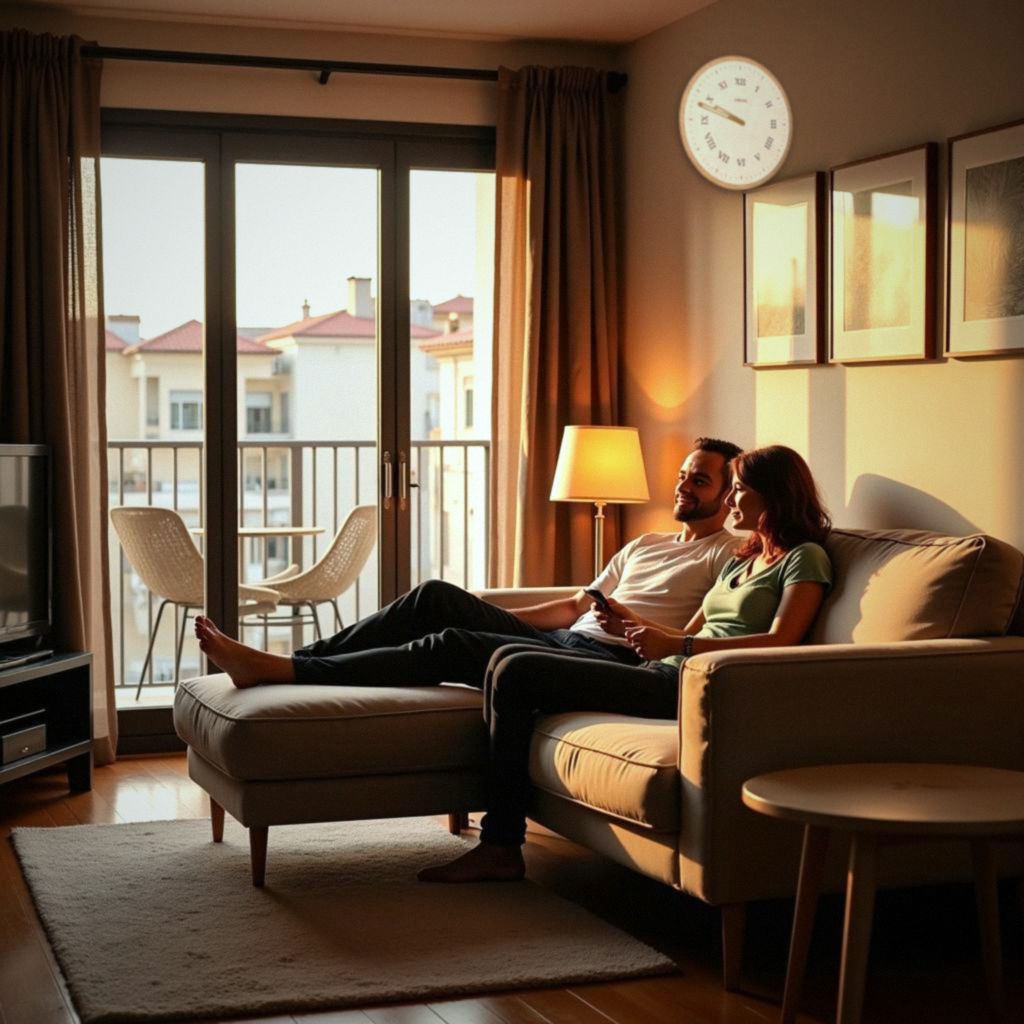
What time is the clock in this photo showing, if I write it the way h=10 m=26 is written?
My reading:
h=9 m=48
